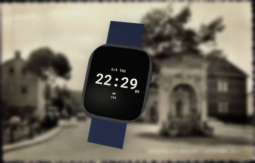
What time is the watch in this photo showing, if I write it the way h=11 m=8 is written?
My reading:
h=22 m=29
